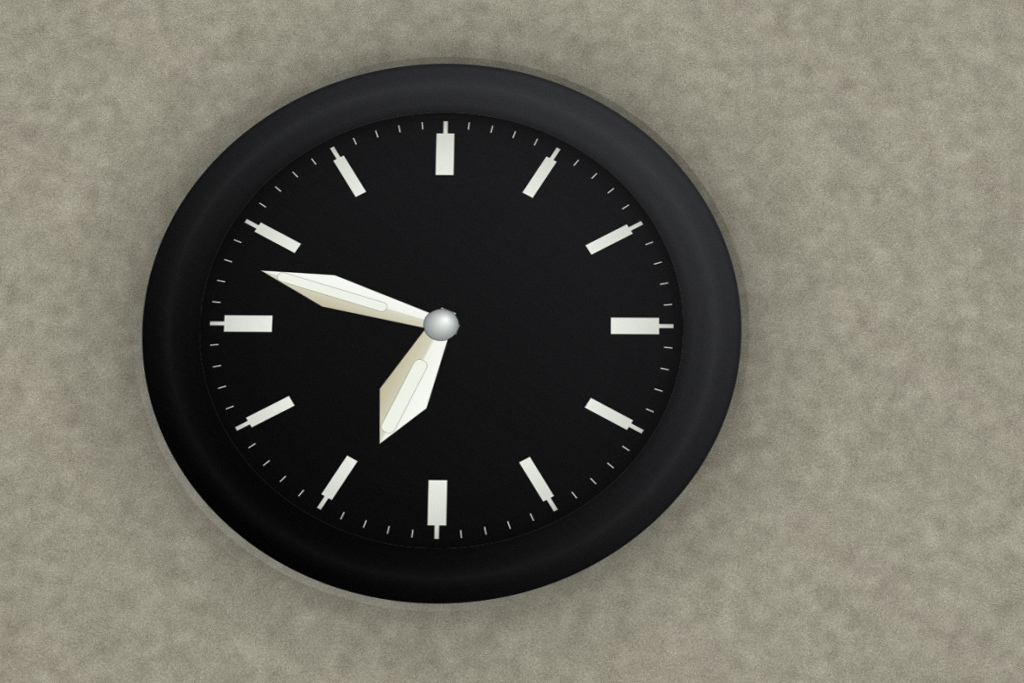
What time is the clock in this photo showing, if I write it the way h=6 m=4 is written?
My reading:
h=6 m=48
